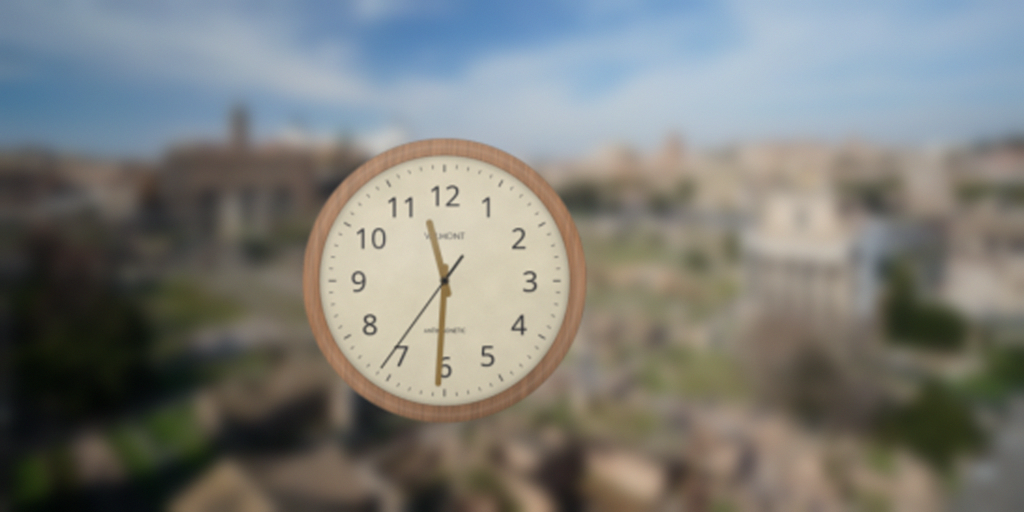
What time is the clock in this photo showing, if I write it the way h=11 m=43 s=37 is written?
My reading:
h=11 m=30 s=36
